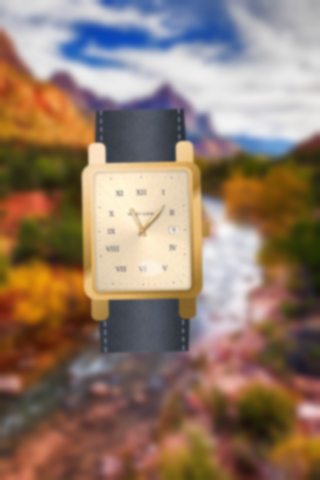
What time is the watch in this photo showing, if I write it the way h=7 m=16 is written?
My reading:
h=11 m=7
